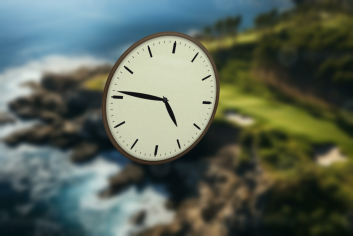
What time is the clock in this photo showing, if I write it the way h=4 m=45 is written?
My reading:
h=4 m=46
